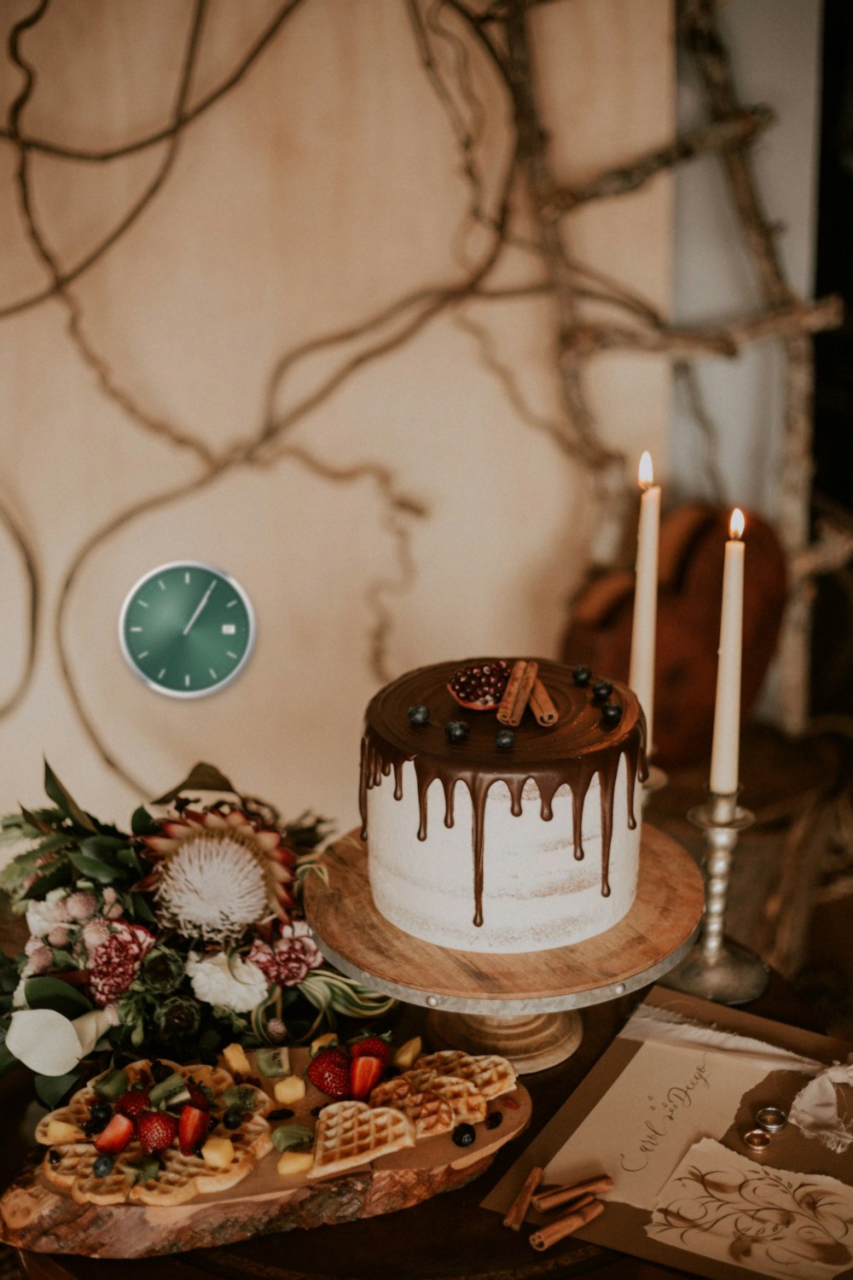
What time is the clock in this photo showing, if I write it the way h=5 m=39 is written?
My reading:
h=1 m=5
